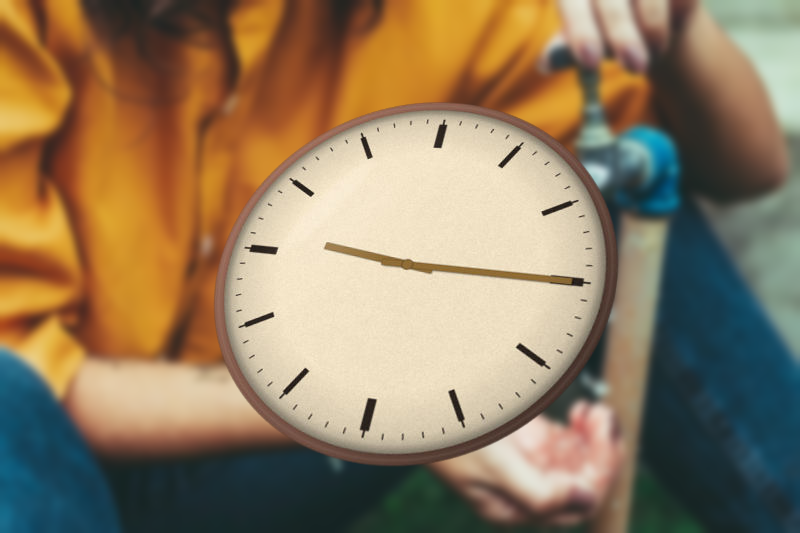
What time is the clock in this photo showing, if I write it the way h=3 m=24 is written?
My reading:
h=9 m=15
